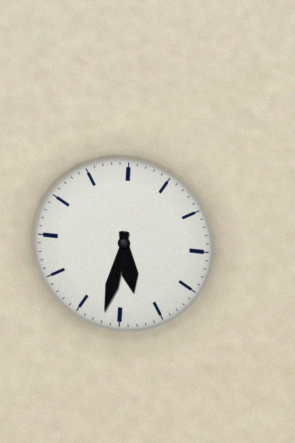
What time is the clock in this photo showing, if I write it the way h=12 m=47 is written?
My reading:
h=5 m=32
